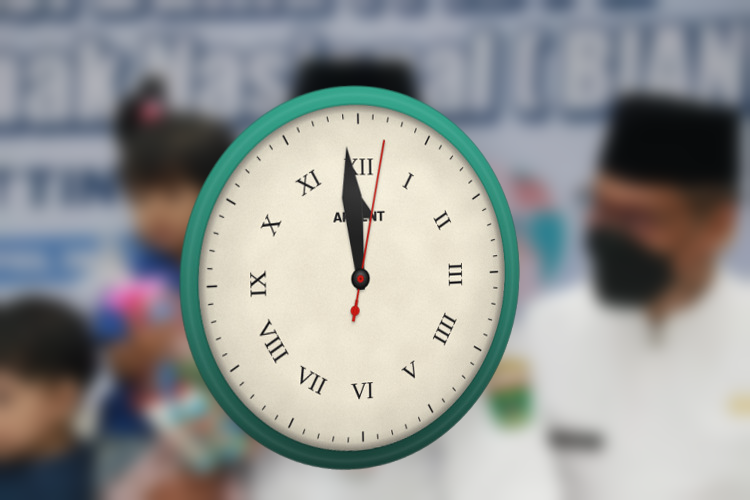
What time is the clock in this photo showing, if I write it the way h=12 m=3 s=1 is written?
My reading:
h=11 m=59 s=2
